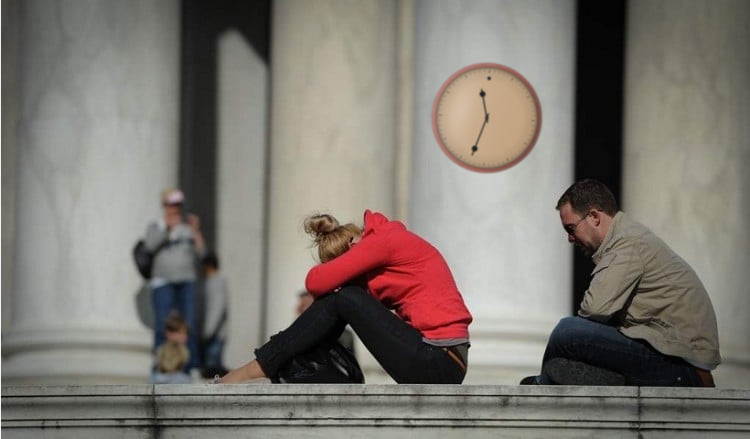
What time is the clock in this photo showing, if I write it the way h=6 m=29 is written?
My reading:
h=11 m=33
